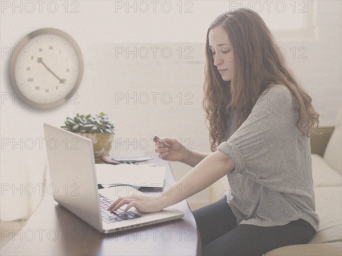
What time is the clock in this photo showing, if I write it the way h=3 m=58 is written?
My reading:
h=10 m=21
